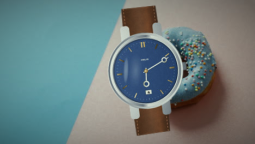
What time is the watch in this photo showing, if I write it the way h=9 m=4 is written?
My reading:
h=6 m=11
